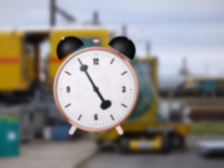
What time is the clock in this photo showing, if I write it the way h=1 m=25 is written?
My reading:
h=4 m=55
